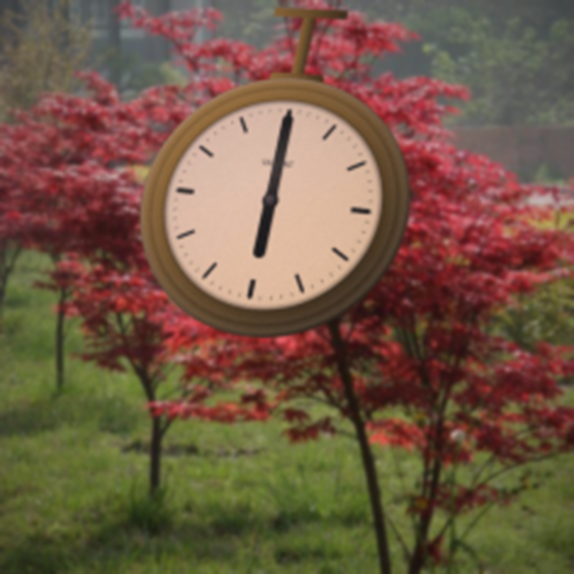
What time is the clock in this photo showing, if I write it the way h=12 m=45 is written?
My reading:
h=6 m=0
